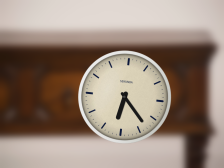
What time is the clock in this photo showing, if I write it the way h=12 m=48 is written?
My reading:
h=6 m=23
